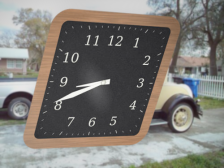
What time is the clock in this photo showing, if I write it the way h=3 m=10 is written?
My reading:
h=8 m=41
